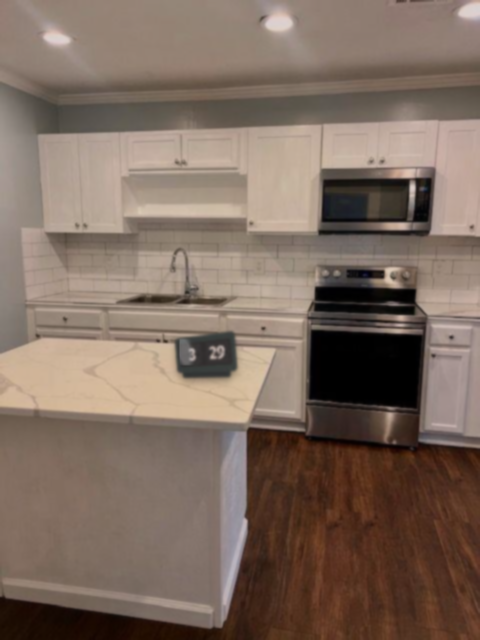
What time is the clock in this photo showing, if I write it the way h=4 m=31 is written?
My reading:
h=3 m=29
